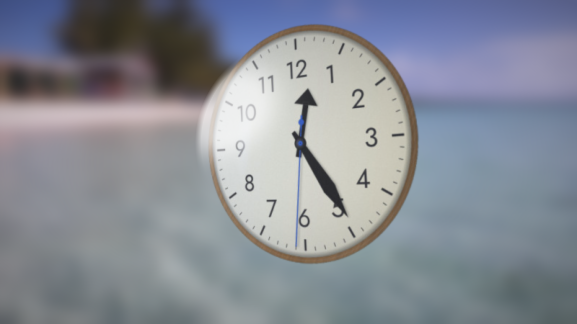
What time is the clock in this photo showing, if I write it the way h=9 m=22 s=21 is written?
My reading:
h=12 m=24 s=31
